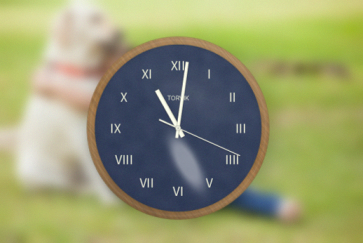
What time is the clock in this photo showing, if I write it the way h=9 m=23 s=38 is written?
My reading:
h=11 m=1 s=19
